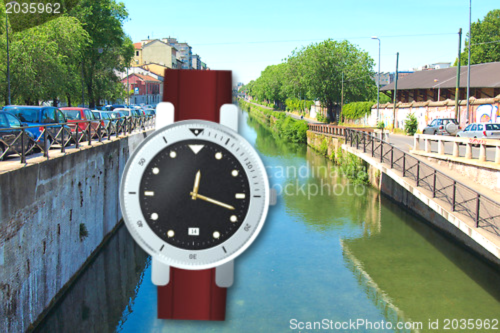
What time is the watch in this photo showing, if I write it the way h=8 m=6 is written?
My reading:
h=12 m=18
